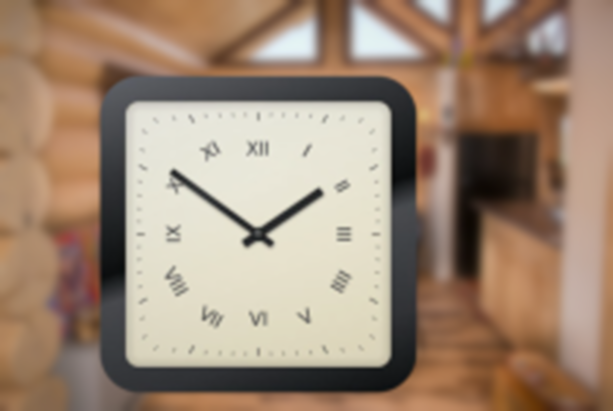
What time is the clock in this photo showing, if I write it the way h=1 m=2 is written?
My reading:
h=1 m=51
